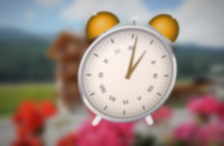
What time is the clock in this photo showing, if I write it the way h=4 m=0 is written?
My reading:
h=1 m=1
